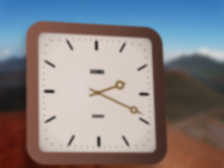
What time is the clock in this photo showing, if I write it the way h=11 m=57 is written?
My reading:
h=2 m=19
